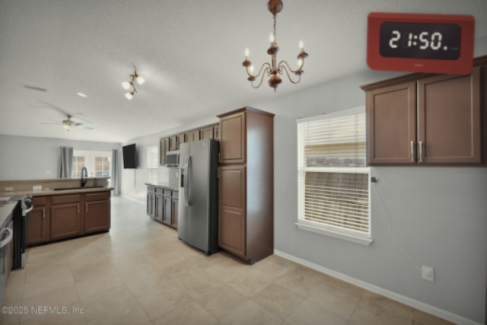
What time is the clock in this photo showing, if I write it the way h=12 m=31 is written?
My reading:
h=21 m=50
